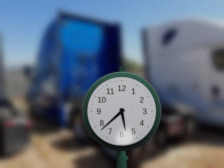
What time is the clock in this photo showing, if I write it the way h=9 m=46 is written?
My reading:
h=5 m=38
